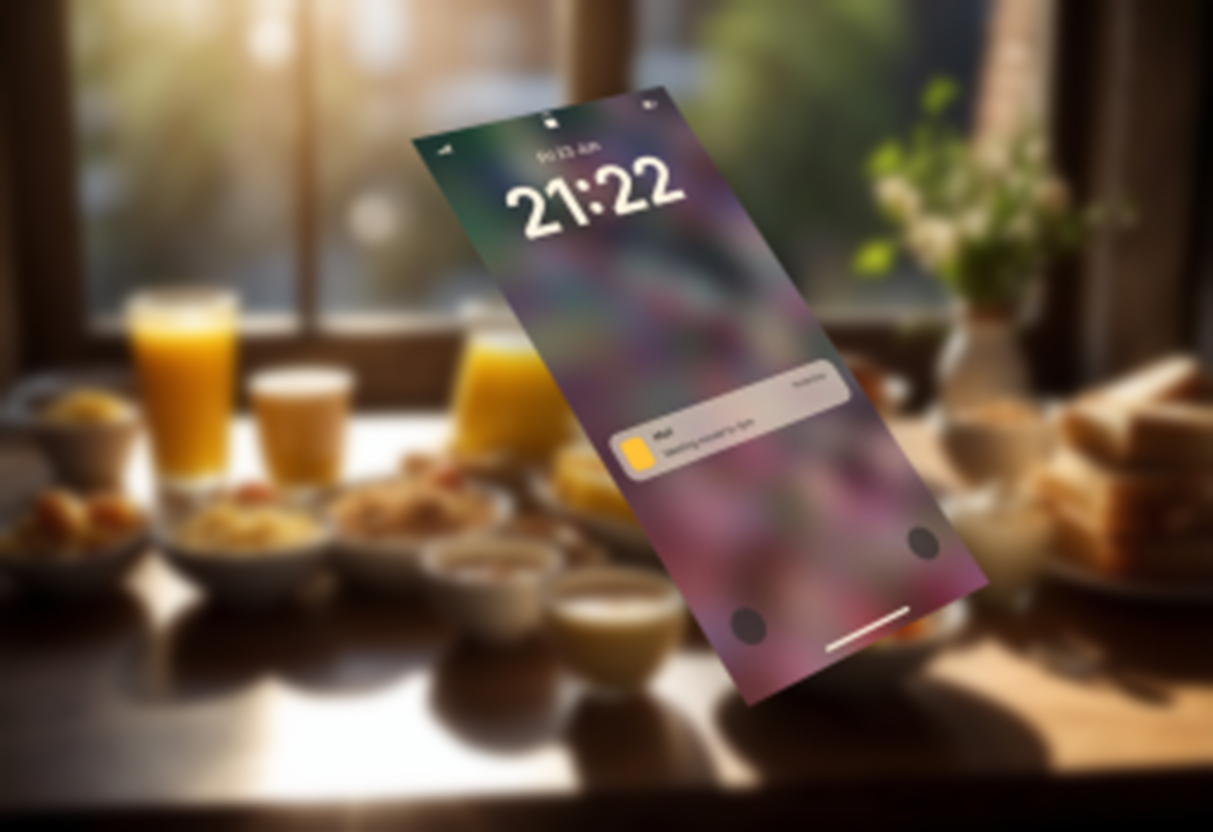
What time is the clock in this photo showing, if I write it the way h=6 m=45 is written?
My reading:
h=21 m=22
